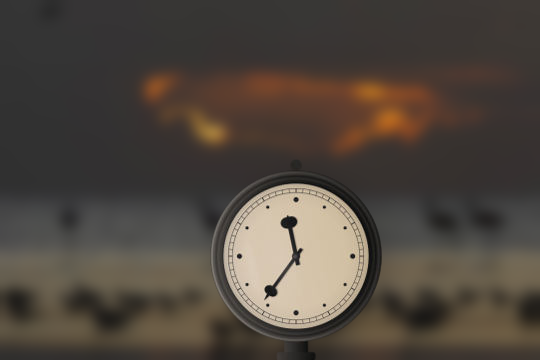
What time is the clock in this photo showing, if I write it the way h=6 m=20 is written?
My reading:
h=11 m=36
